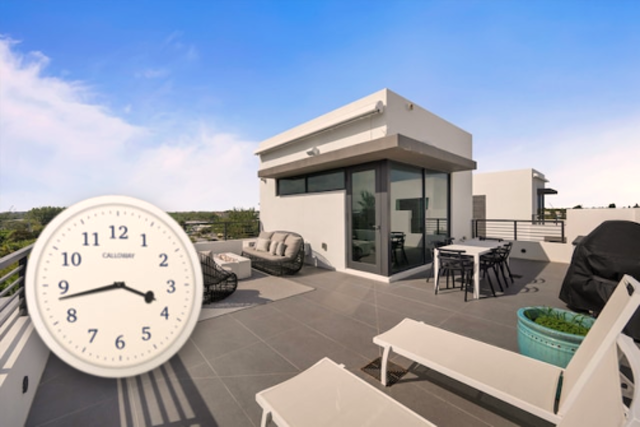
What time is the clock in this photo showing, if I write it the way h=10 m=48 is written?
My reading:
h=3 m=43
